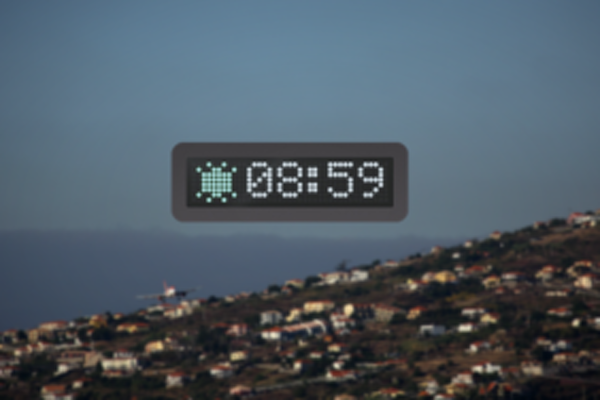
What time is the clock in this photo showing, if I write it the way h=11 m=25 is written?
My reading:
h=8 m=59
